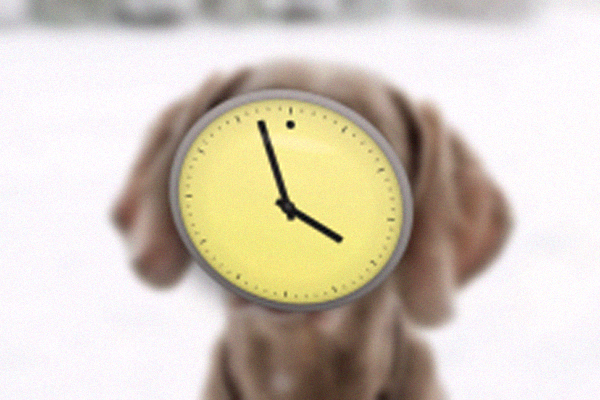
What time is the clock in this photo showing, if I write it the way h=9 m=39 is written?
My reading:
h=3 m=57
